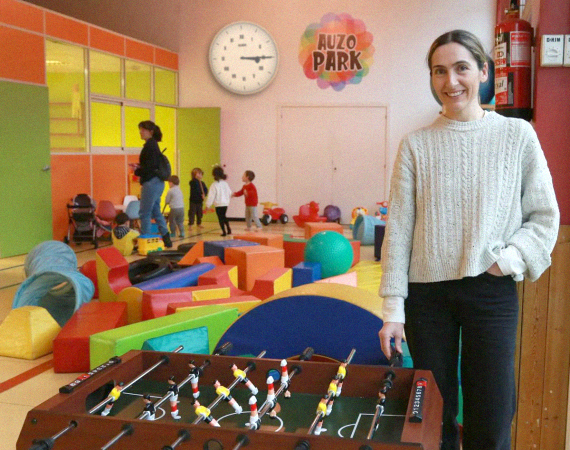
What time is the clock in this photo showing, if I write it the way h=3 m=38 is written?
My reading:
h=3 m=15
